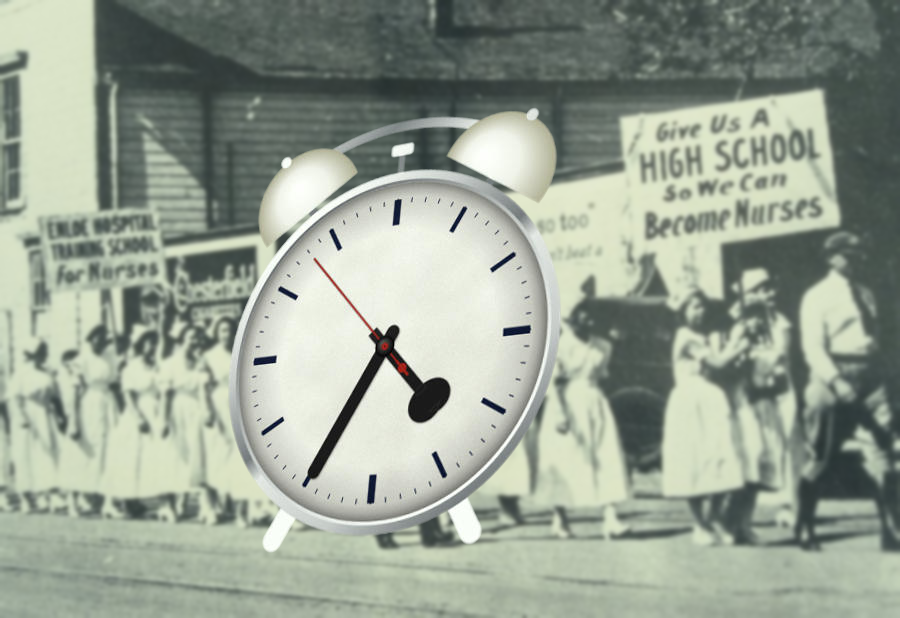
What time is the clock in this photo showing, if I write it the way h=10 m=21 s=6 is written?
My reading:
h=4 m=34 s=53
